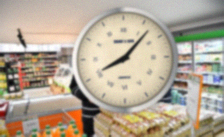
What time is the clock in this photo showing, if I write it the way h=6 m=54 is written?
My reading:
h=8 m=7
